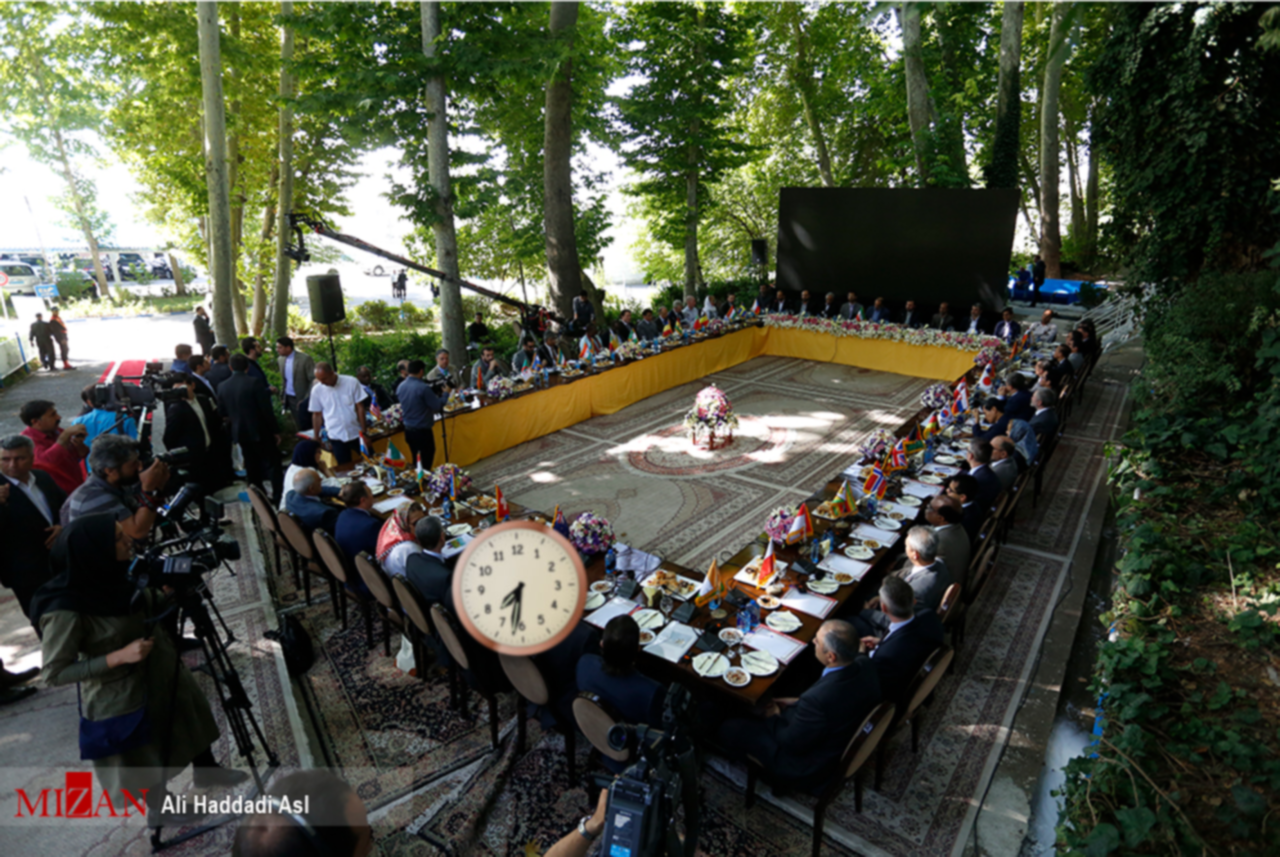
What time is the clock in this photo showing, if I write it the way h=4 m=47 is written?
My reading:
h=7 m=32
